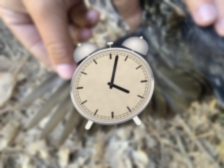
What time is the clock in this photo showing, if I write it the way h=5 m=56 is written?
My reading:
h=4 m=2
